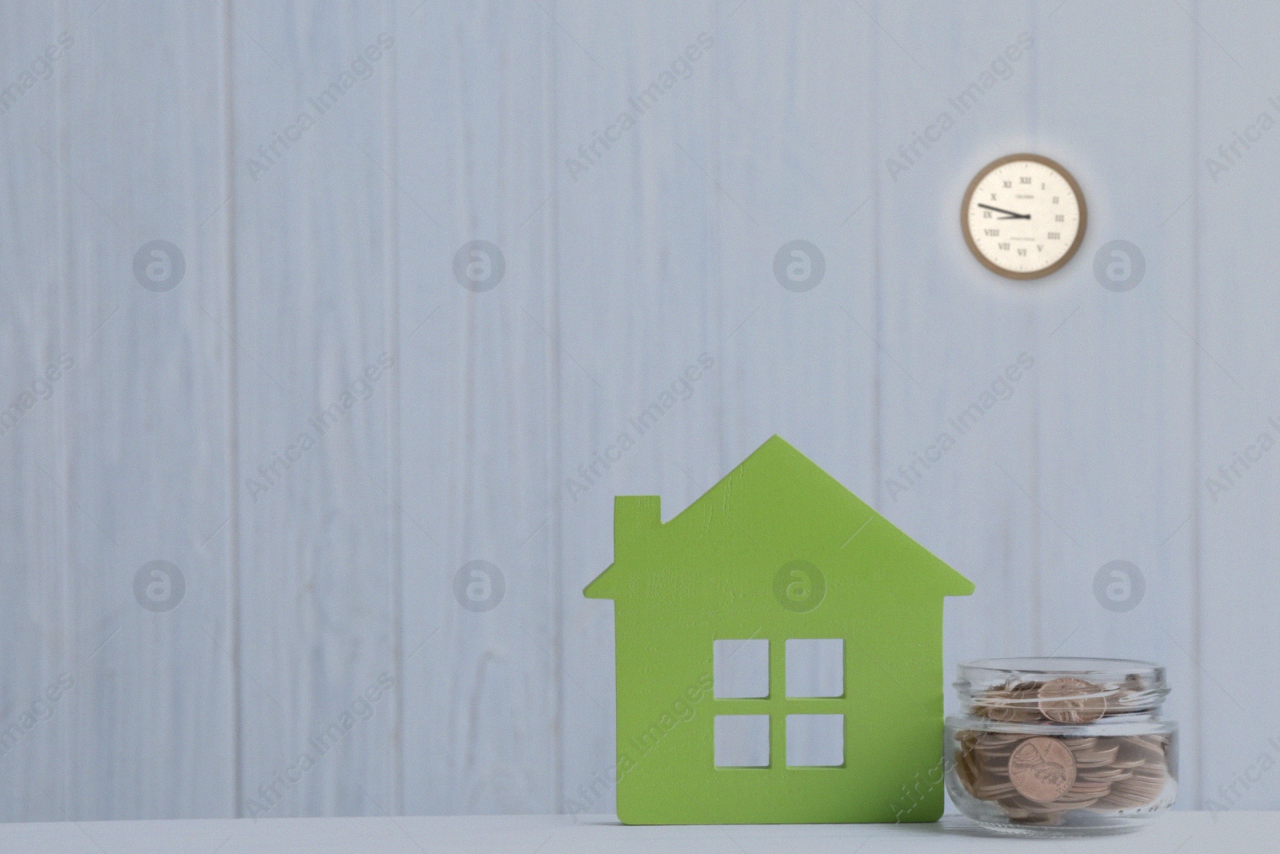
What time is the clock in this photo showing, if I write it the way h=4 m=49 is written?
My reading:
h=8 m=47
